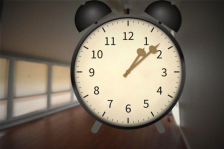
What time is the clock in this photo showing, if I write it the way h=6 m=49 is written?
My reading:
h=1 m=8
